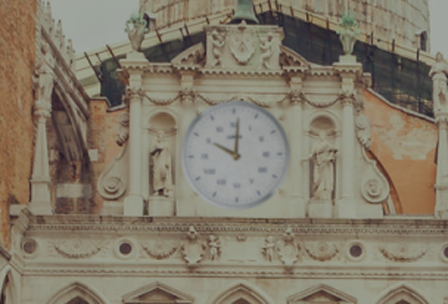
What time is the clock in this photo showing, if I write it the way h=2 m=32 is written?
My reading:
h=10 m=1
